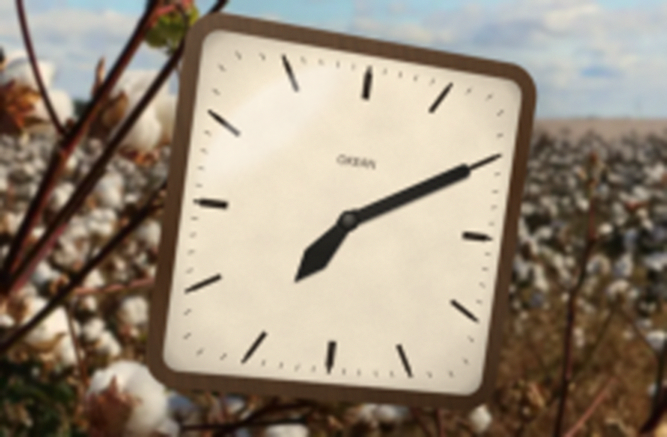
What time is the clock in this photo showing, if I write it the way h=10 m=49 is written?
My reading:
h=7 m=10
